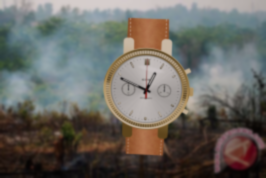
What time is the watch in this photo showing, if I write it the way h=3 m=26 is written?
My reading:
h=12 m=49
